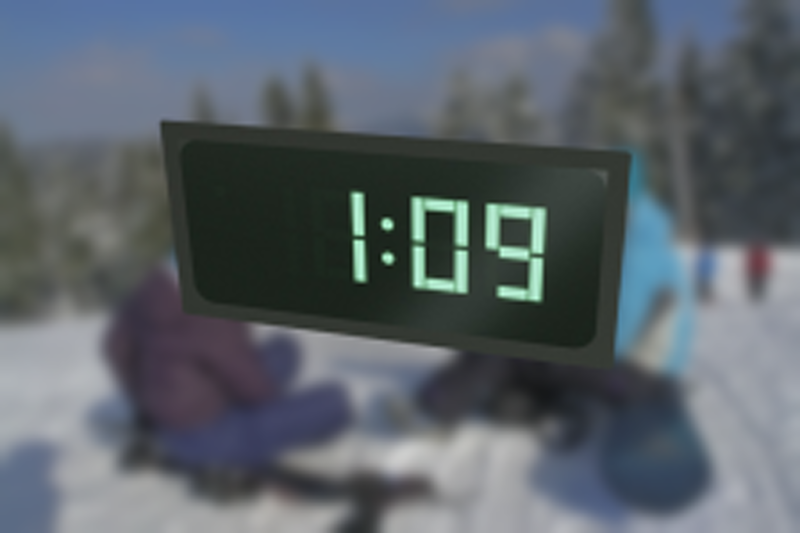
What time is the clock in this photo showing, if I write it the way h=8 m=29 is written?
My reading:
h=1 m=9
